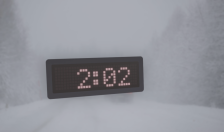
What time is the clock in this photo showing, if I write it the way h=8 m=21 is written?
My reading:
h=2 m=2
